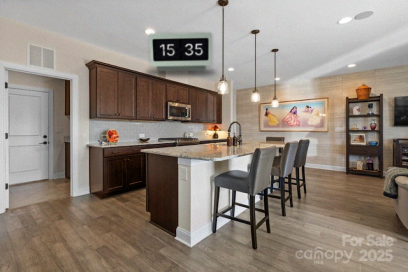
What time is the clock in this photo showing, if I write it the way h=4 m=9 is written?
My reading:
h=15 m=35
